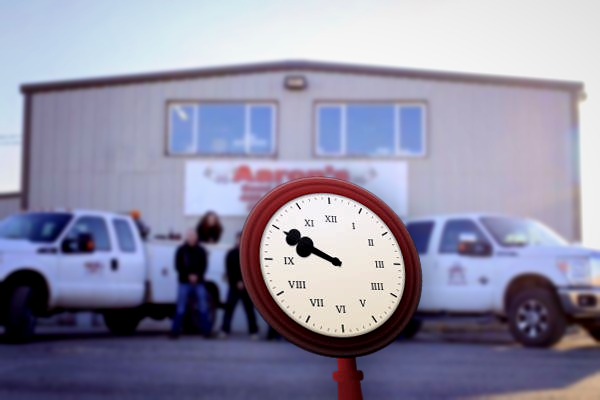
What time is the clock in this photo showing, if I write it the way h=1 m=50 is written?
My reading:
h=9 m=50
